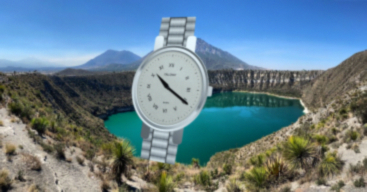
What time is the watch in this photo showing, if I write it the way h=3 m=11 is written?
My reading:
h=10 m=20
